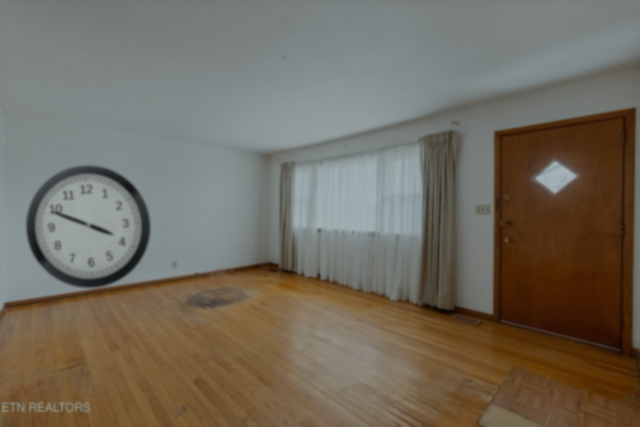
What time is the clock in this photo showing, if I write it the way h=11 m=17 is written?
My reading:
h=3 m=49
